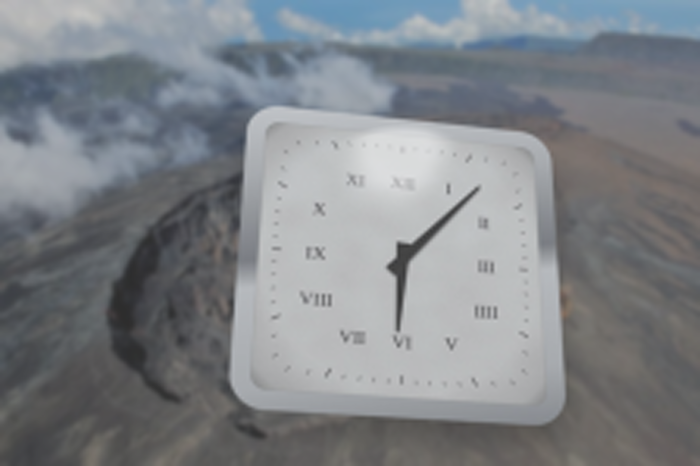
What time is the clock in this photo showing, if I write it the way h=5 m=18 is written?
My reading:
h=6 m=7
